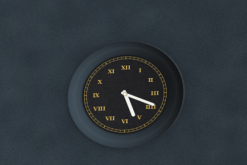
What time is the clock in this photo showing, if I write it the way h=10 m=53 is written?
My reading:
h=5 m=19
